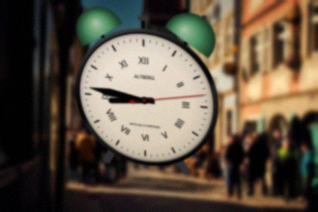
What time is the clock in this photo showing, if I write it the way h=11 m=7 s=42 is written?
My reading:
h=8 m=46 s=13
